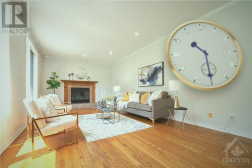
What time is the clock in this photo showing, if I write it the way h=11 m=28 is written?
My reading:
h=10 m=30
